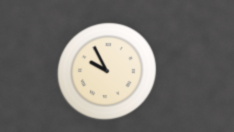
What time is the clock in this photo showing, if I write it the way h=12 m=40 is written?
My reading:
h=9 m=55
